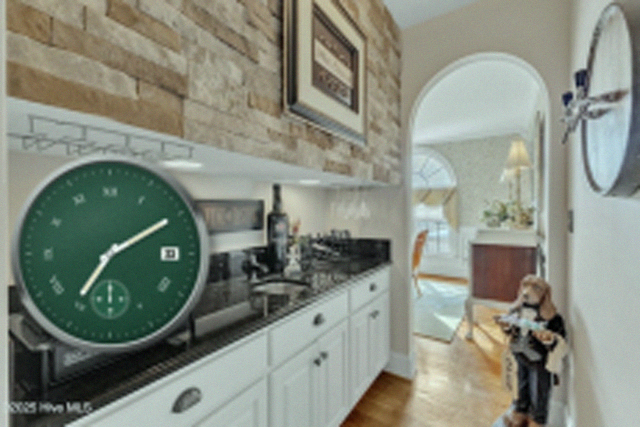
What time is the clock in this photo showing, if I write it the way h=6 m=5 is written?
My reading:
h=7 m=10
